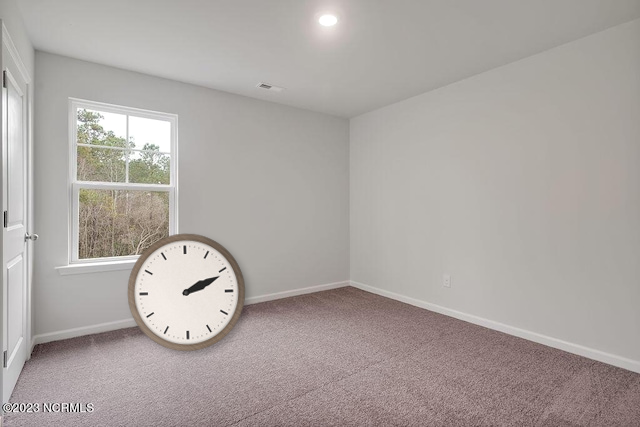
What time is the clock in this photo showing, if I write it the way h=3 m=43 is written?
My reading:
h=2 m=11
